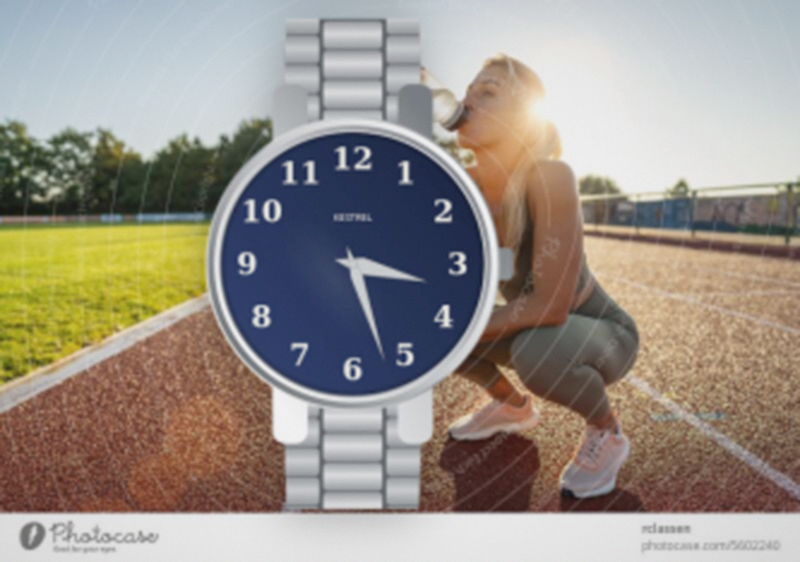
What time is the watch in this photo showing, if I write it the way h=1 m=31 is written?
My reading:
h=3 m=27
